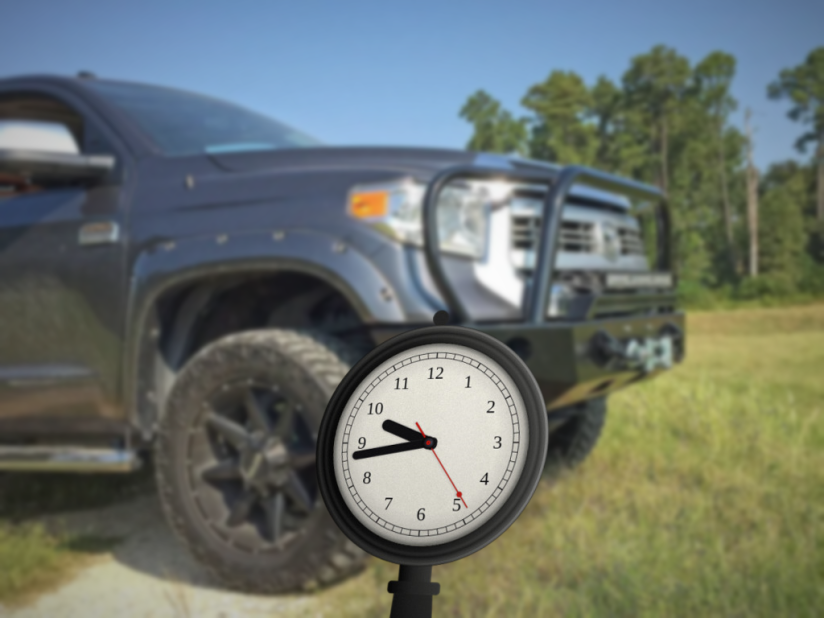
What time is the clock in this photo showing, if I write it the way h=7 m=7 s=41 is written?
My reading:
h=9 m=43 s=24
